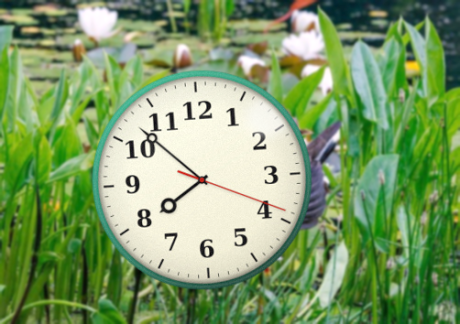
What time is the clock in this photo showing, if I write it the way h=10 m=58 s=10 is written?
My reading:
h=7 m=52 s=19
